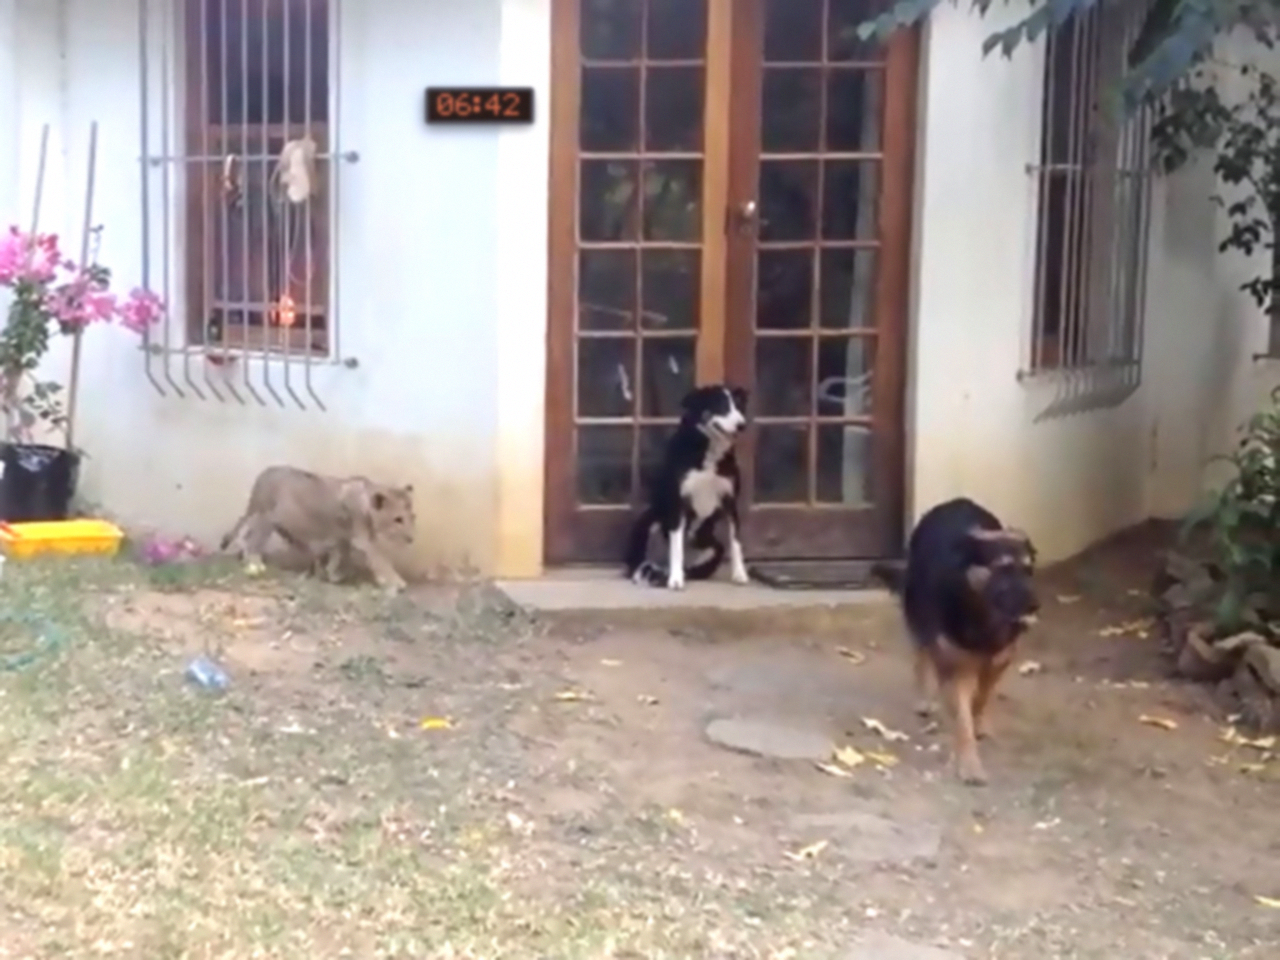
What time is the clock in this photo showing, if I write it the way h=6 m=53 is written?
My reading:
h=6 m=42
